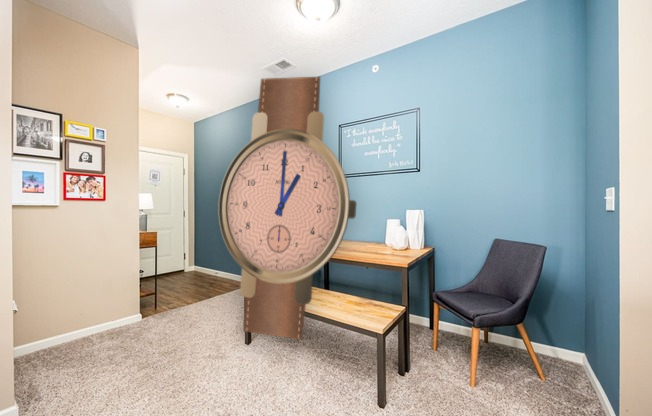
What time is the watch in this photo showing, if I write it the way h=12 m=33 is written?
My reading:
h=1 m=0
